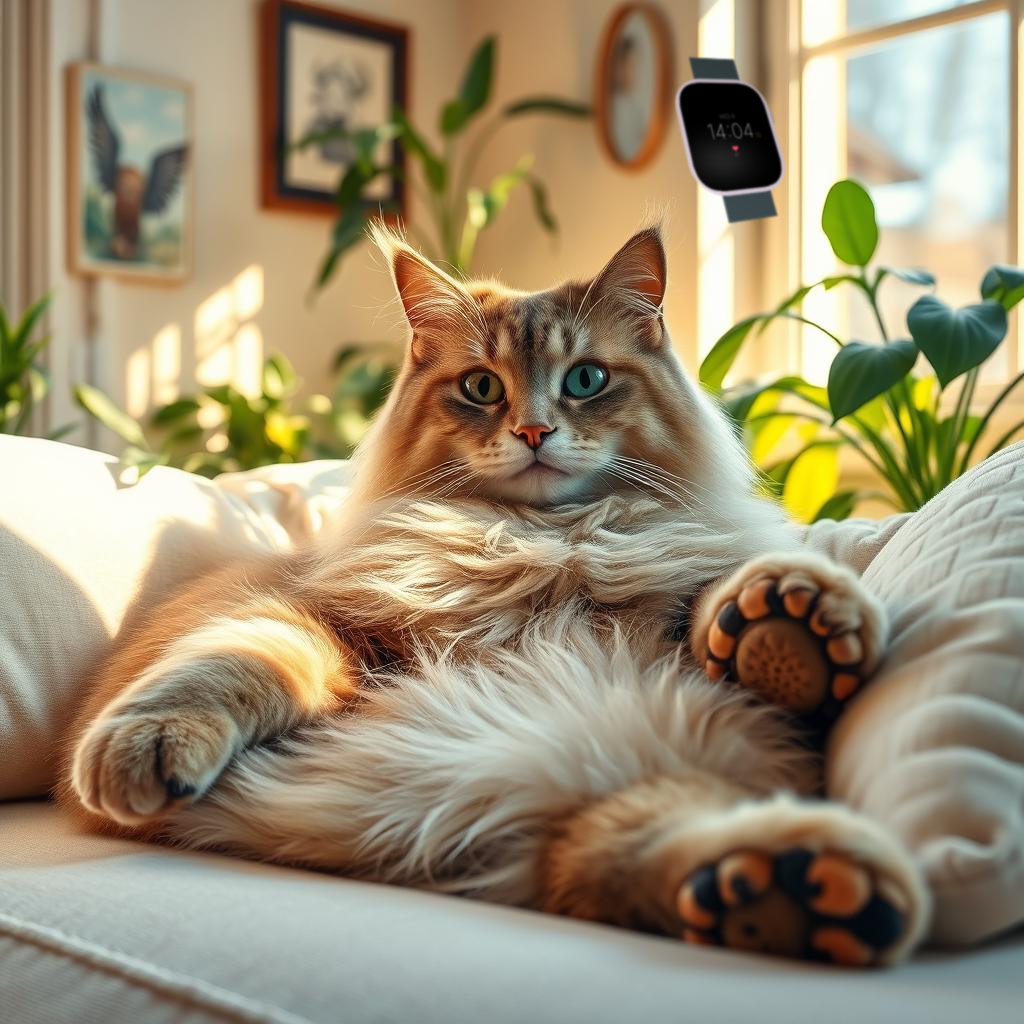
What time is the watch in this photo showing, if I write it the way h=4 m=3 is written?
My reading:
h=14 m=4
